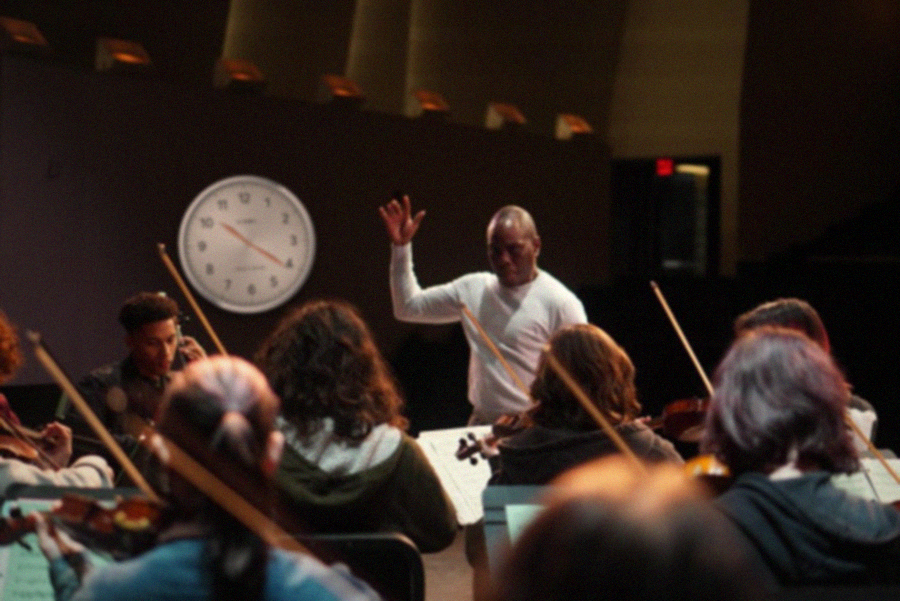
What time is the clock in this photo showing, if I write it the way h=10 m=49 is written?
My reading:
h=10 m=21
